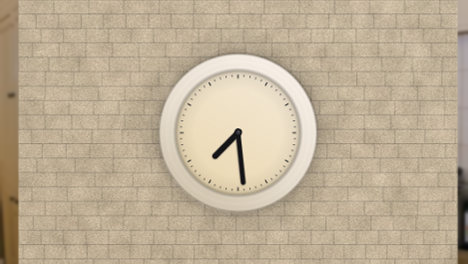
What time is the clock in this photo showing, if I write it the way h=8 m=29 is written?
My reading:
h=7 m=29
